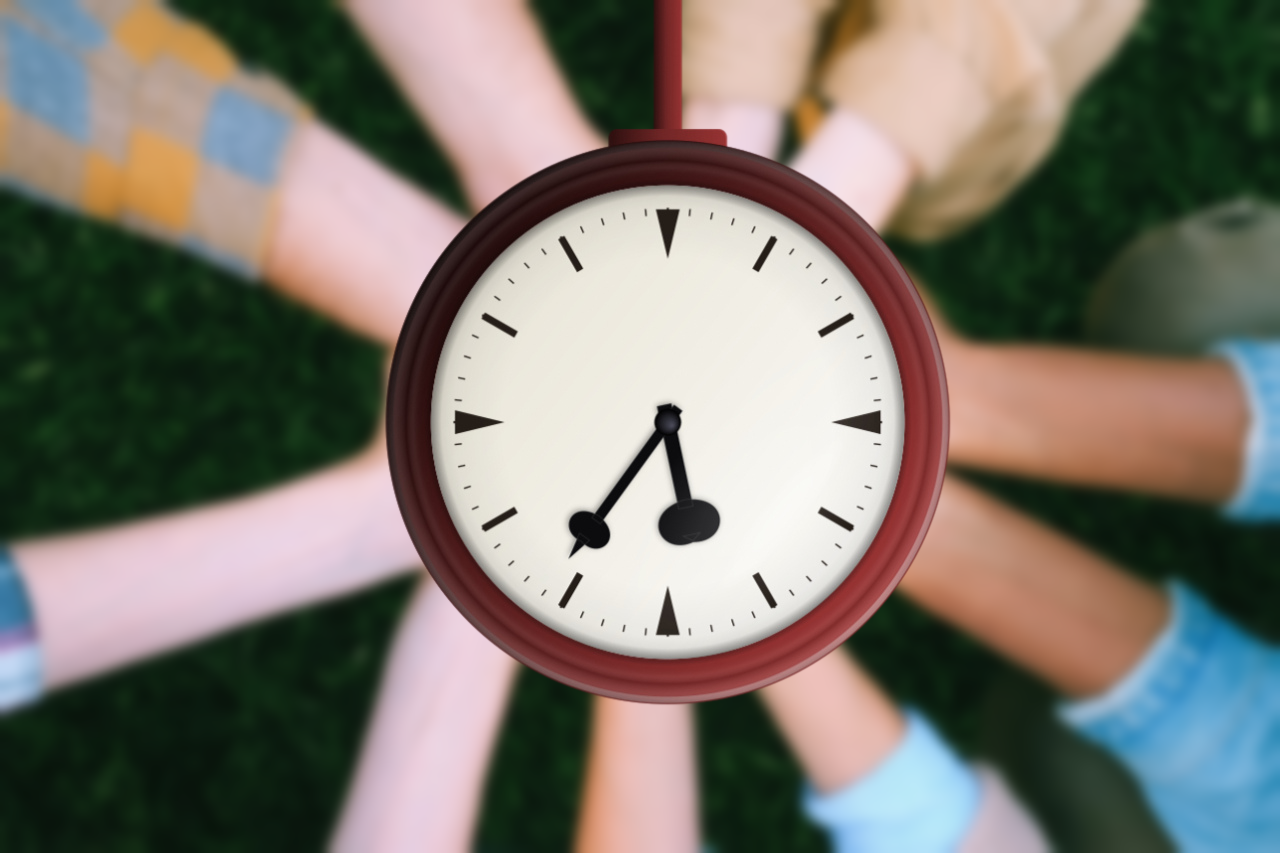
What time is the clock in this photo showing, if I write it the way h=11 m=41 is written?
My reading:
h=5 m=36
